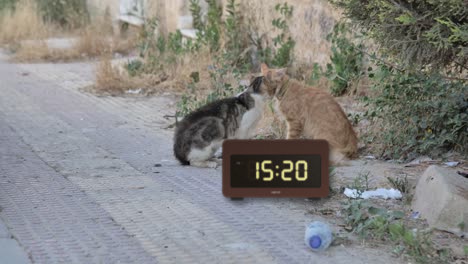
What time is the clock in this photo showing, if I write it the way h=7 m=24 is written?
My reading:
h=15 m=20
